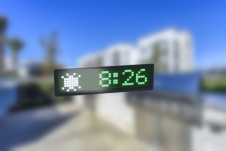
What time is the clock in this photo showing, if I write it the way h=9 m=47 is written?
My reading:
h=8 m=26
